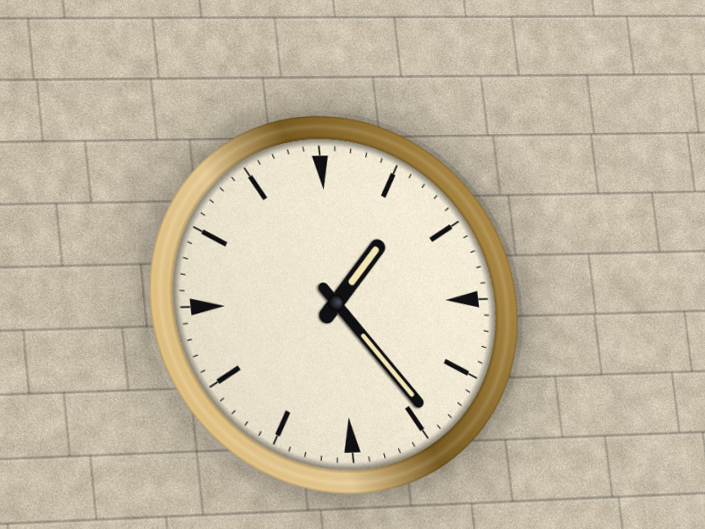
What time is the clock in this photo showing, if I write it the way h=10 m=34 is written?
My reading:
h=1 m=24
